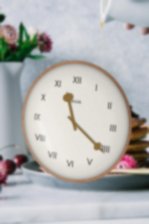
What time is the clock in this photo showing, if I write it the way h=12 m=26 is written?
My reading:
h=11 m=21
